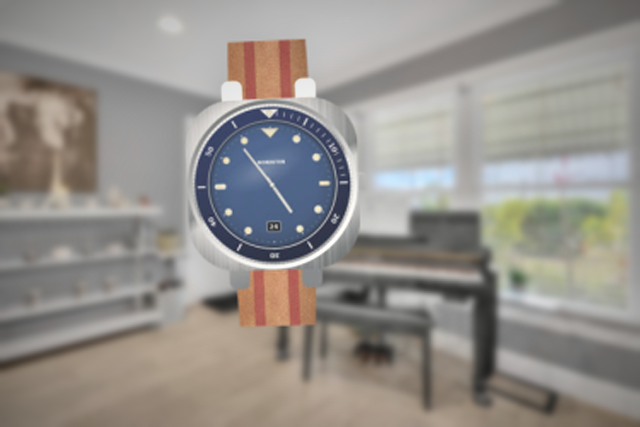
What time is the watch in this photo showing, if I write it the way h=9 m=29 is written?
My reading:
h=4 m=54
